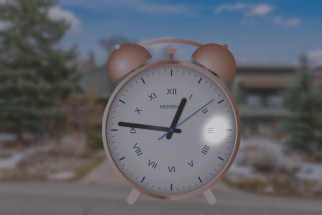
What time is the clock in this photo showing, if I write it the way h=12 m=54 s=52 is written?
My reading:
h=12 m=46 s=9
